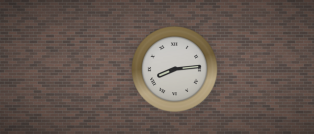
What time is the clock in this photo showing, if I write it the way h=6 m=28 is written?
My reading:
h=8 m=14
